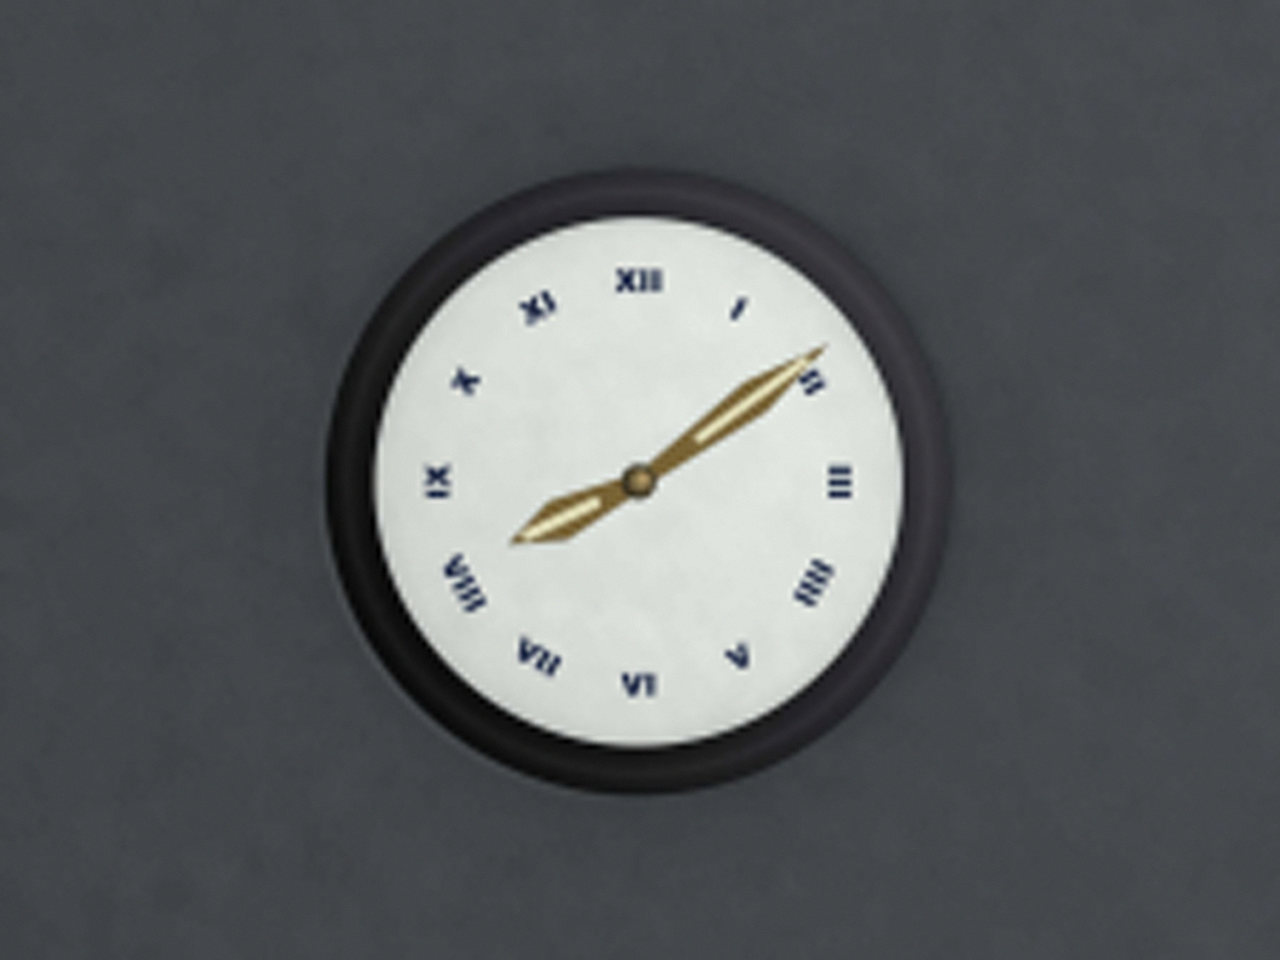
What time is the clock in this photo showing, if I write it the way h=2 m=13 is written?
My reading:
h=8 m=9
